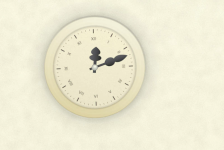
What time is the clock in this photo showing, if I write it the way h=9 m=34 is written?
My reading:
h=12 m=12
